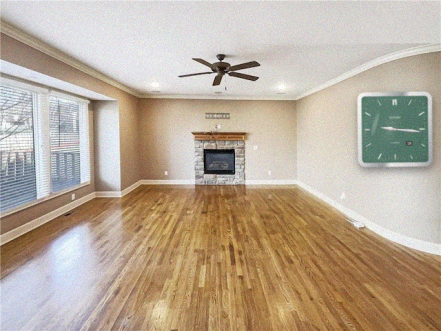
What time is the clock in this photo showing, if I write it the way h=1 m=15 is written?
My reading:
h=9 m=16
